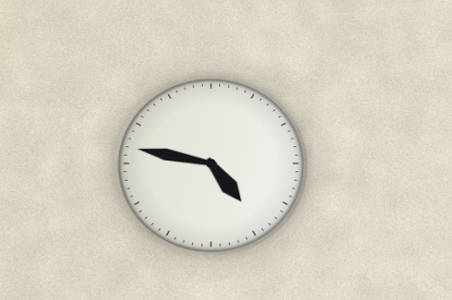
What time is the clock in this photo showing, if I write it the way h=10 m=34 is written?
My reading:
h=4 m=47
